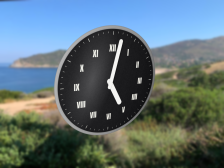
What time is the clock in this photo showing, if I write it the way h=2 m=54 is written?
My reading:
h=5 m=2
